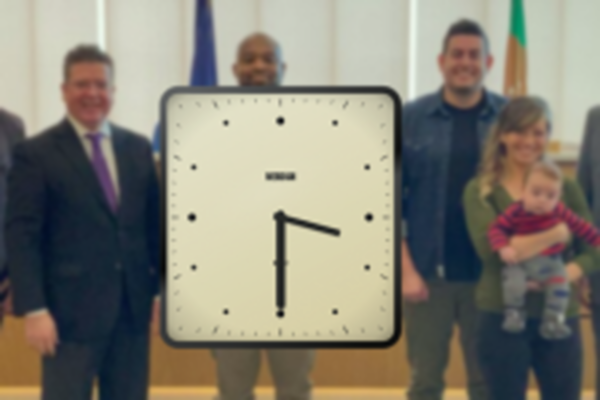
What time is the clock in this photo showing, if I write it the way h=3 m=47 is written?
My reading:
h=3 m=30
